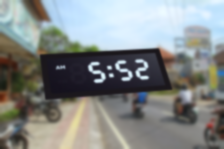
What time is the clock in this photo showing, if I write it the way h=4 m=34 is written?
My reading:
h=5 m=52
